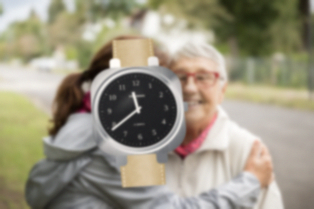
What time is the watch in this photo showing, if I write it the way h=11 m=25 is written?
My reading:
h=11 m=39
